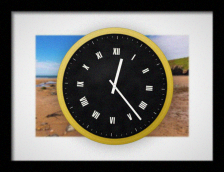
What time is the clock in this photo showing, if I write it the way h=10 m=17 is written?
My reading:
h=12 m=23
